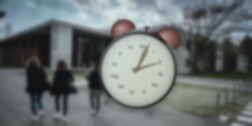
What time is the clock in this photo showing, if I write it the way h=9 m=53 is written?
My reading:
h=2 m=2
